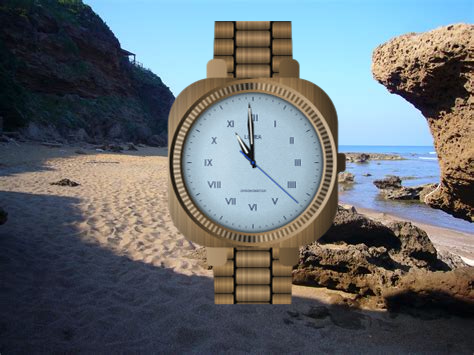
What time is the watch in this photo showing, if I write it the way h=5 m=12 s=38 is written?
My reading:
h=10 m=59 s=22
